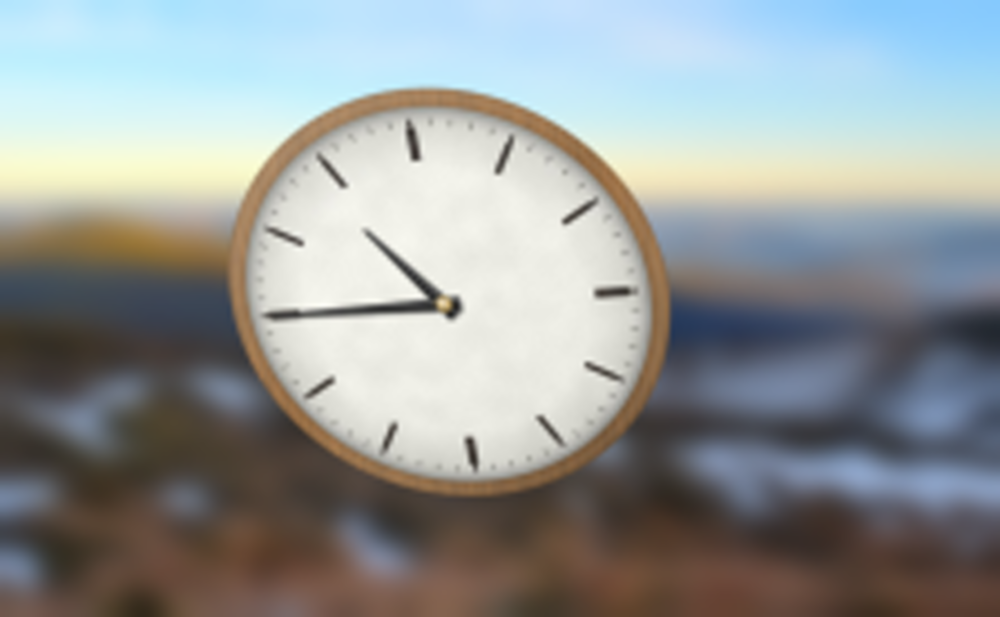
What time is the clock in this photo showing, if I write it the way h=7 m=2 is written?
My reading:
h=10 m=45
